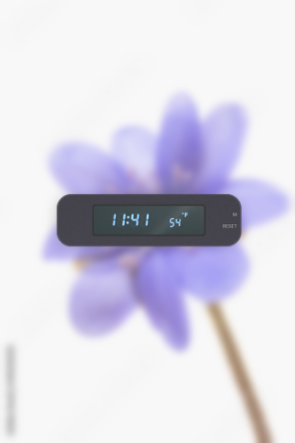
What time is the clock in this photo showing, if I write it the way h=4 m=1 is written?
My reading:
h=11 m=41
